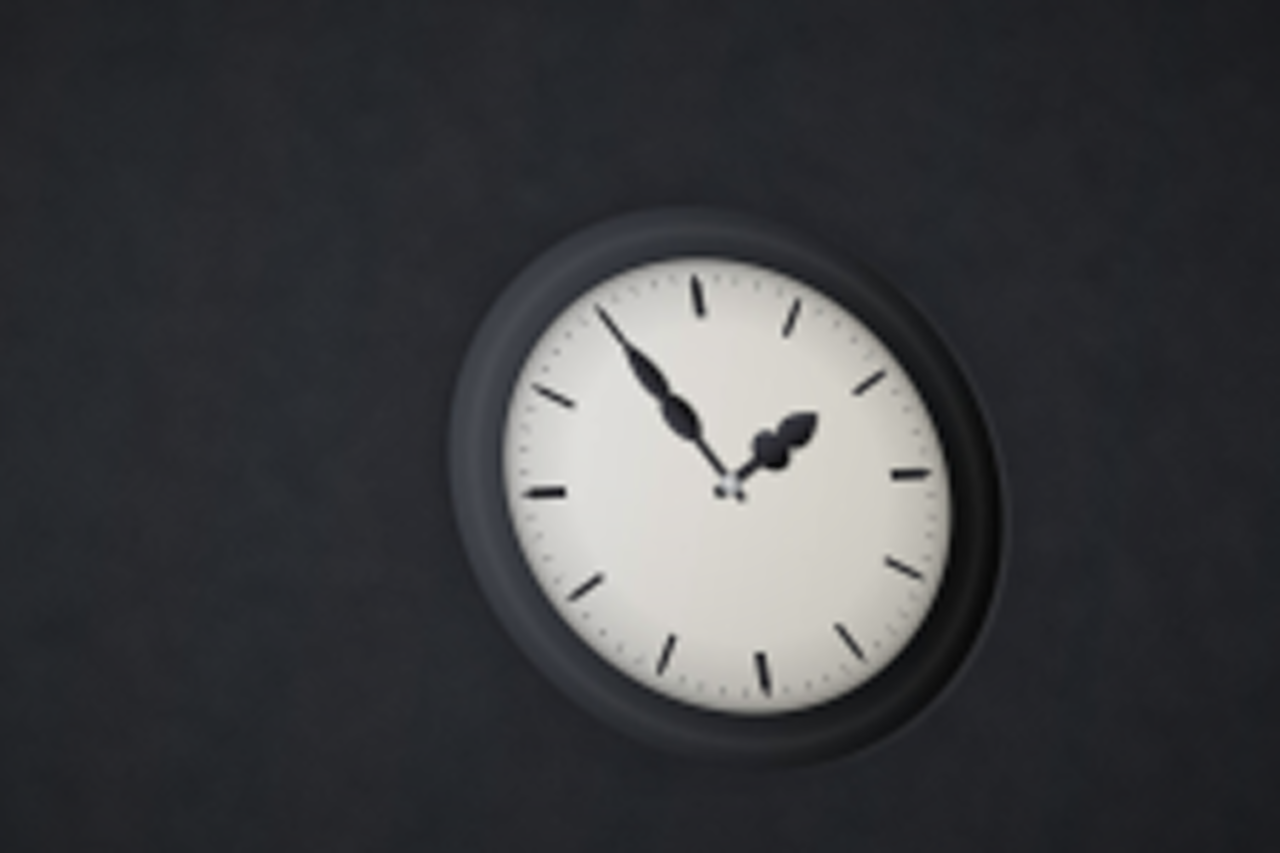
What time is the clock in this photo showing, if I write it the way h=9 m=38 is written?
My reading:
h=1 m=55
